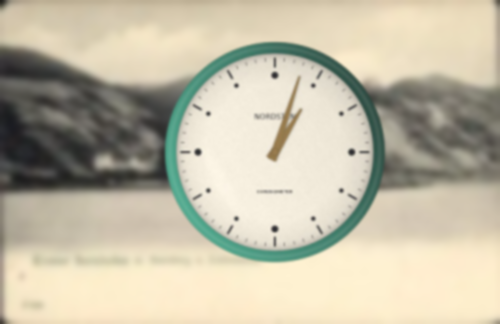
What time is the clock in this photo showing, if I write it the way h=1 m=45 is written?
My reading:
h=1 m=3
